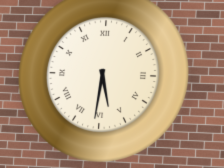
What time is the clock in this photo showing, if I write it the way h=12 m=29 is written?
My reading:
h=5 m=31
